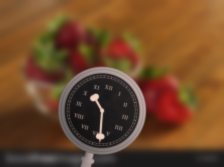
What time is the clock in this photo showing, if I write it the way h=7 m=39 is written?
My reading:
h=10 m=28
